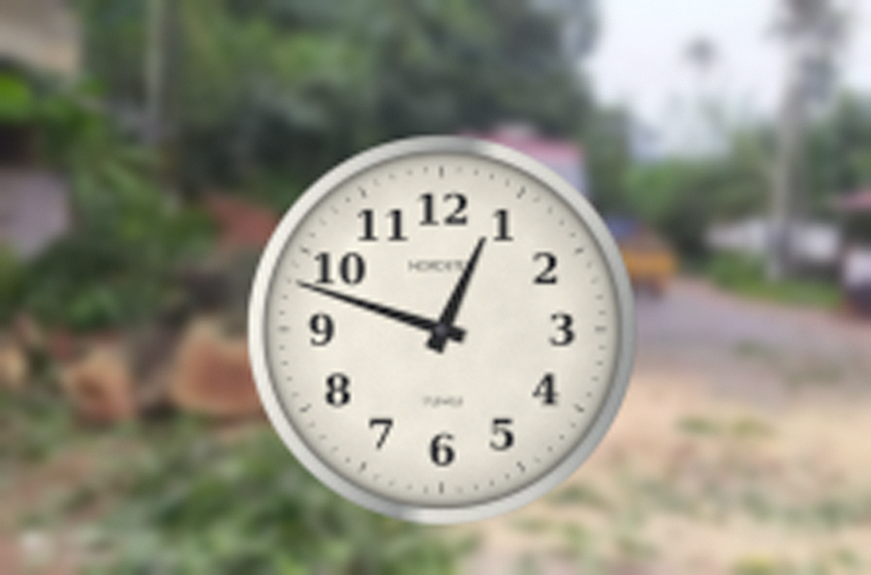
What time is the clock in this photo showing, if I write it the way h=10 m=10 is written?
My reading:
h=12 m=48
